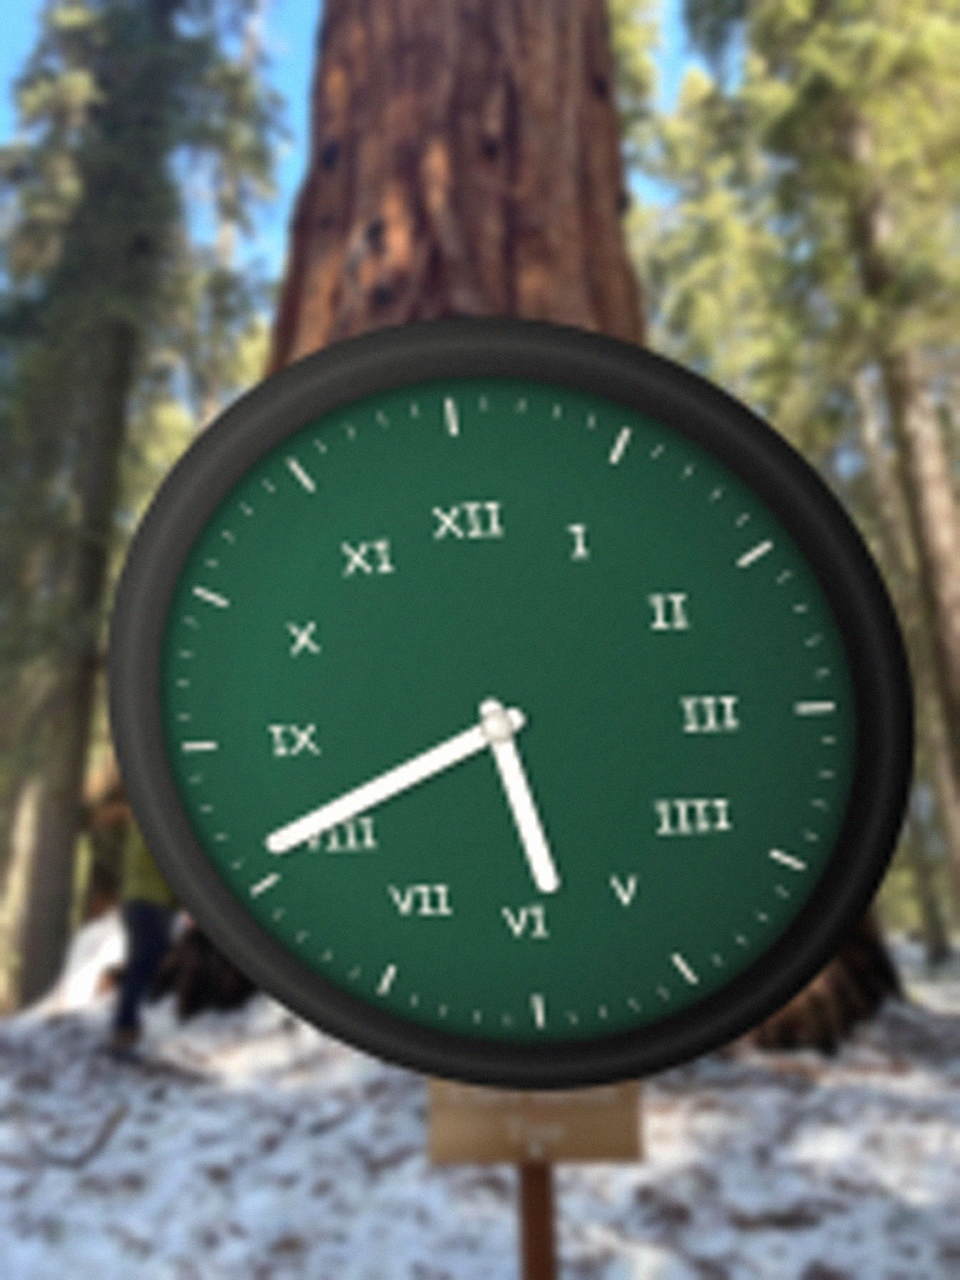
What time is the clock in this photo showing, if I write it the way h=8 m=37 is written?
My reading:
h=5 m=41
